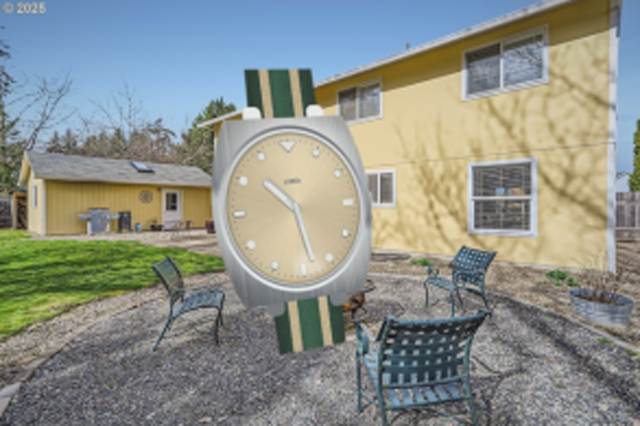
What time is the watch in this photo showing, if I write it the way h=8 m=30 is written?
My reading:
h=10 m=28
